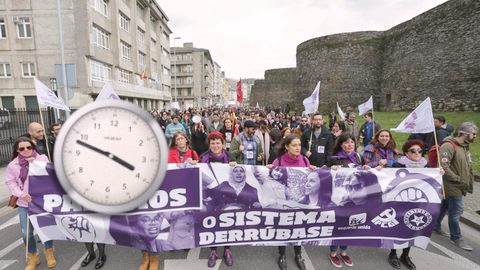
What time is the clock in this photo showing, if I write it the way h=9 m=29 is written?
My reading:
h=3 m=48
